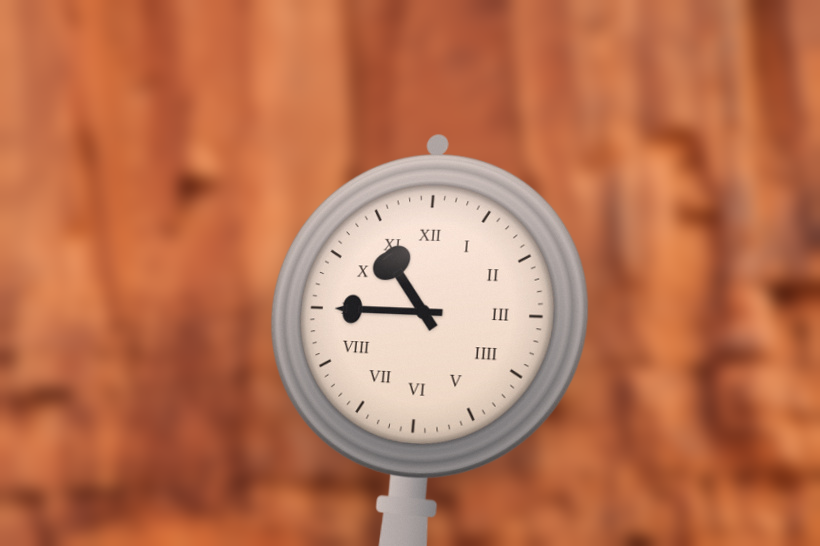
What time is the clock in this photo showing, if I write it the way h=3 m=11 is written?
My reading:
h=10 m=45
